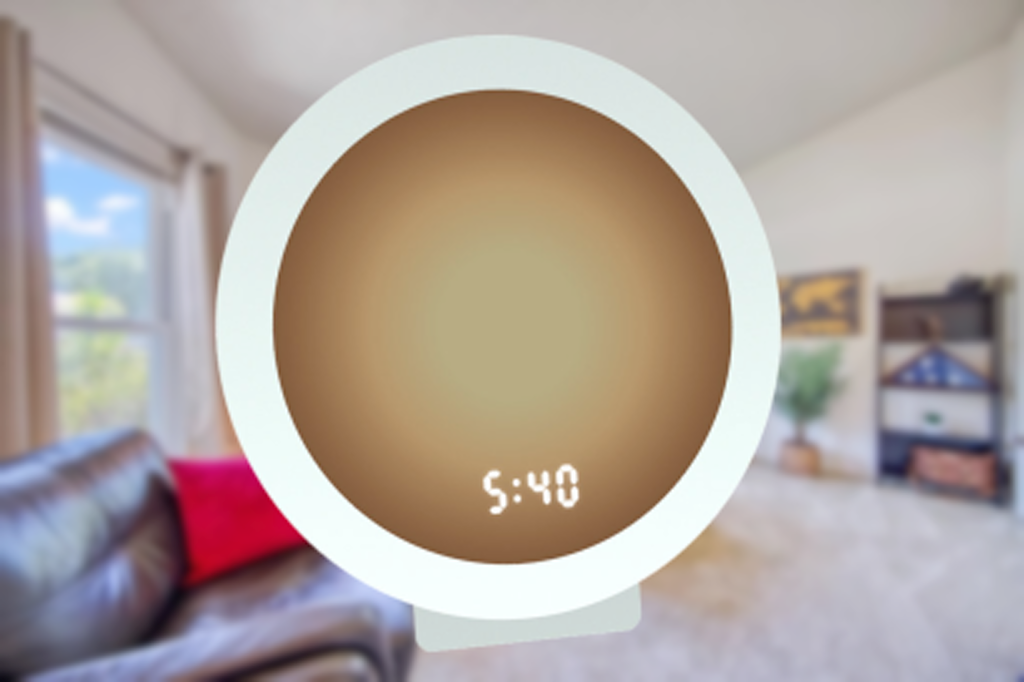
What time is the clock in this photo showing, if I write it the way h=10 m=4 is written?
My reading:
h=5 m=40
